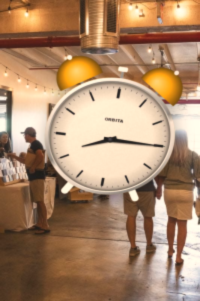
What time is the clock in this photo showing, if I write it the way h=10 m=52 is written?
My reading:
h=8 m=15
